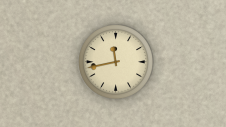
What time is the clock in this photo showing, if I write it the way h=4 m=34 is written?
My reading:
h=11 m=43
